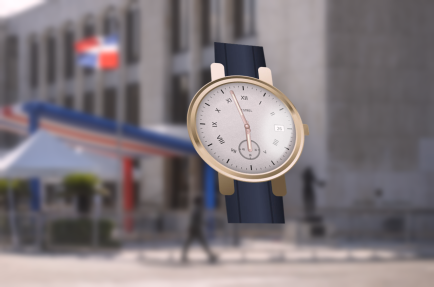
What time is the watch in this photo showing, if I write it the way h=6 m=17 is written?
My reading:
h=5 m=57
